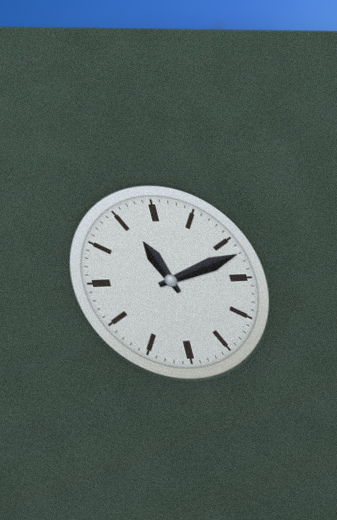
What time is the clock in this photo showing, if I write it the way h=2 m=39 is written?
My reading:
h=11 m=12
